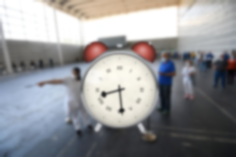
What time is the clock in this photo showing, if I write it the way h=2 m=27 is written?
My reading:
h=8 m=29
